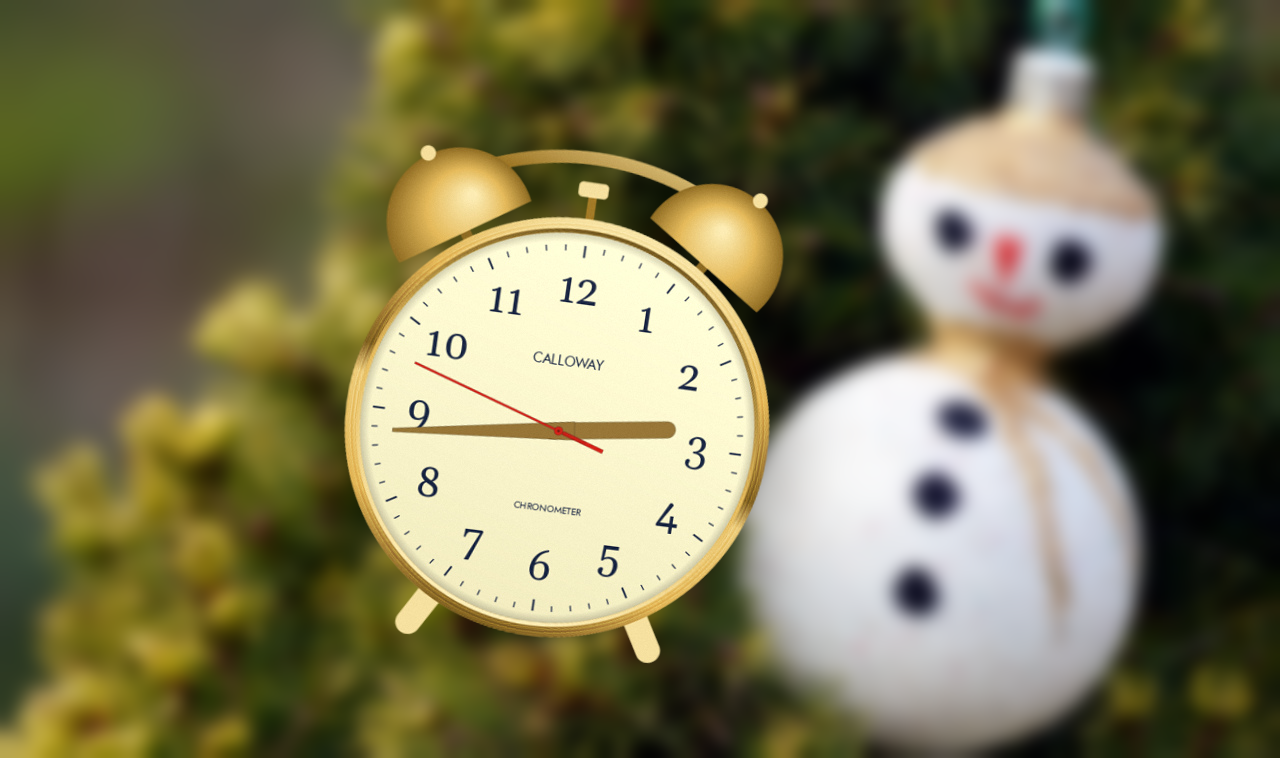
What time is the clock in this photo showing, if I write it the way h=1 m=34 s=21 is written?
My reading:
h=2 m=43 s=48
